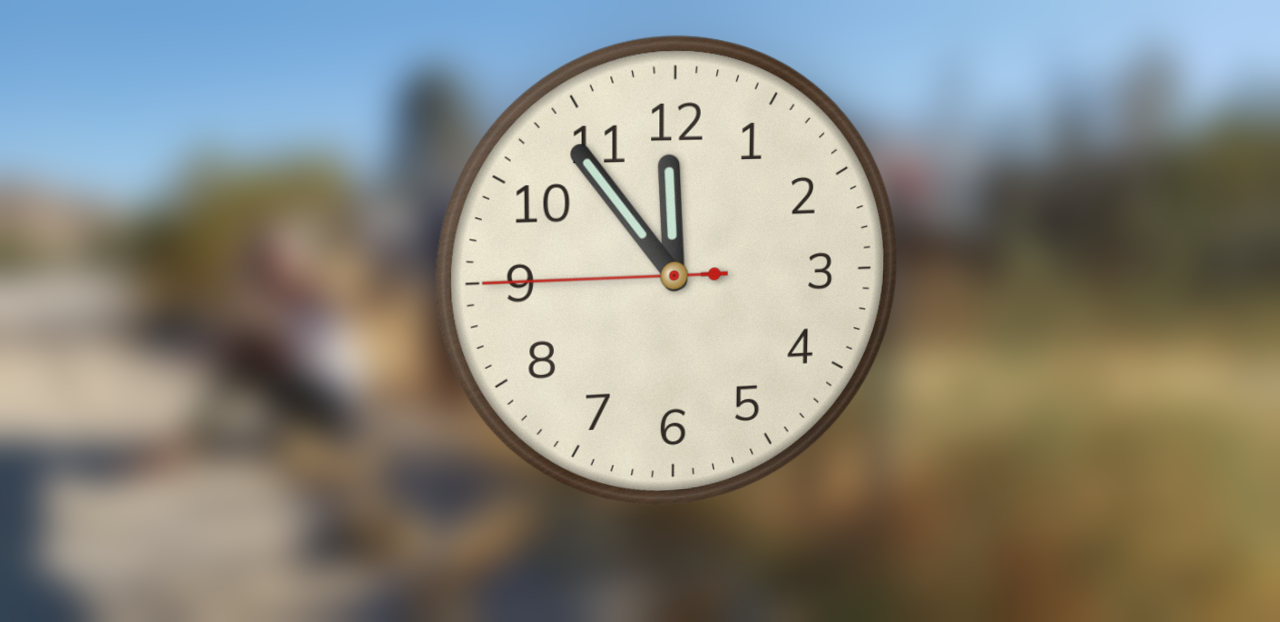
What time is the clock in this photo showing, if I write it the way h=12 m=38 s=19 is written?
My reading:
h=11 m=53 s=45
